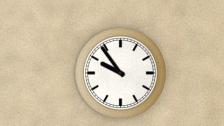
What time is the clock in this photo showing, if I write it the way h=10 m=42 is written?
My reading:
h=9 m=54
